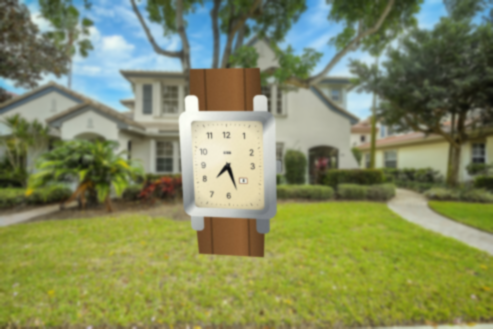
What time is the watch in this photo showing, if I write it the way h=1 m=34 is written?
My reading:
h=7 m=27
